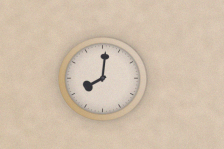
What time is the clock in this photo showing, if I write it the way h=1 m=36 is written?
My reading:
h=8 m=1
